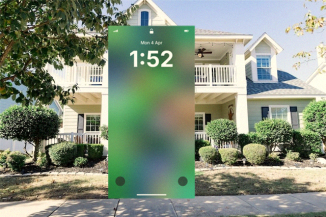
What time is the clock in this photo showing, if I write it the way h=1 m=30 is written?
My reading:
h=1 m=52
